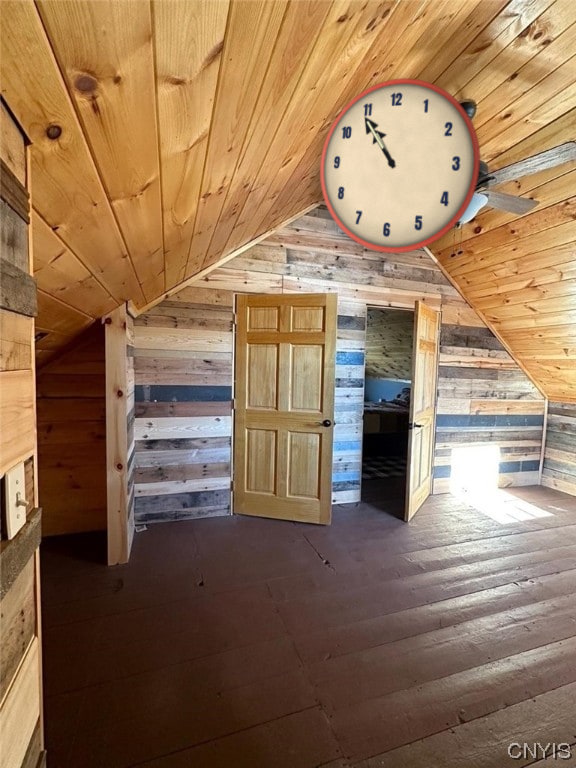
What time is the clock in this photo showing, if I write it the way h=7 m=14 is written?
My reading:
h=10 m=54
